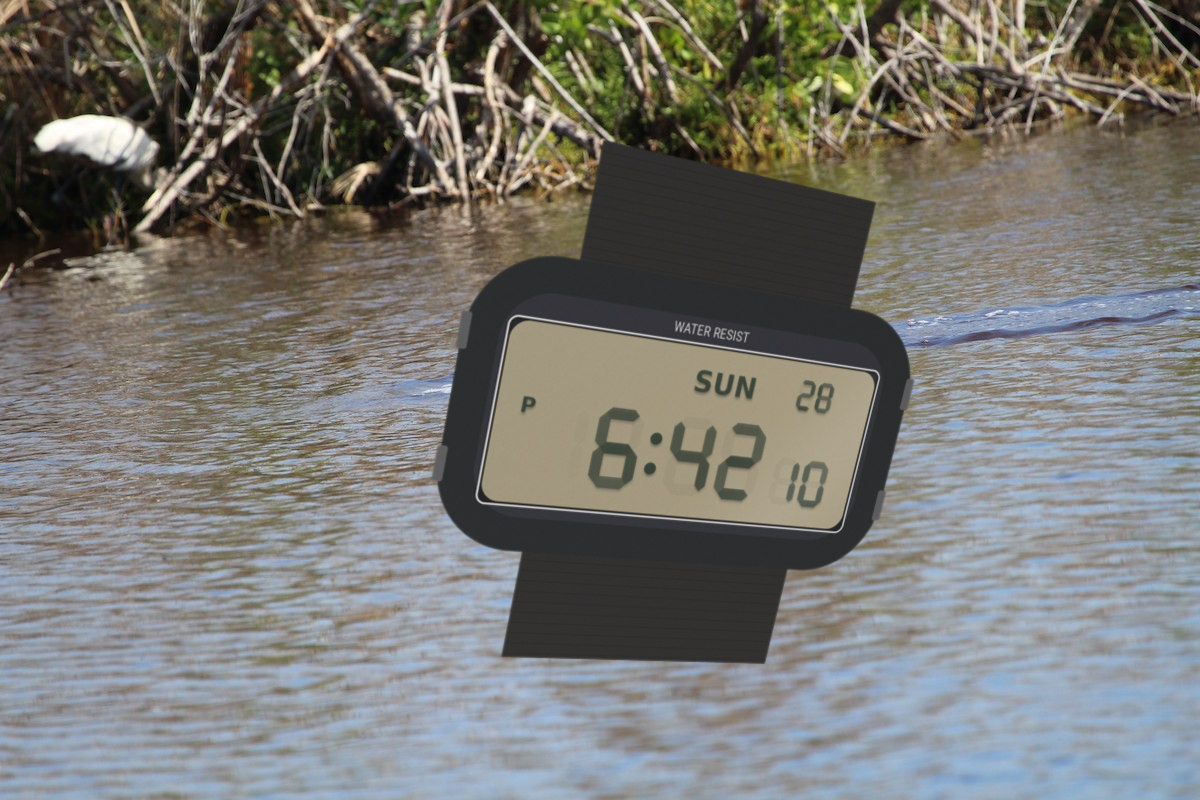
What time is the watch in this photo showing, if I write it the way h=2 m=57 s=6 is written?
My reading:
h=6 m=42 s=10
